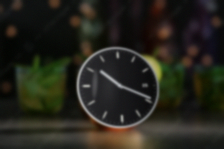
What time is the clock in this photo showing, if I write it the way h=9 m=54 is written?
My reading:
h=10 m=19
